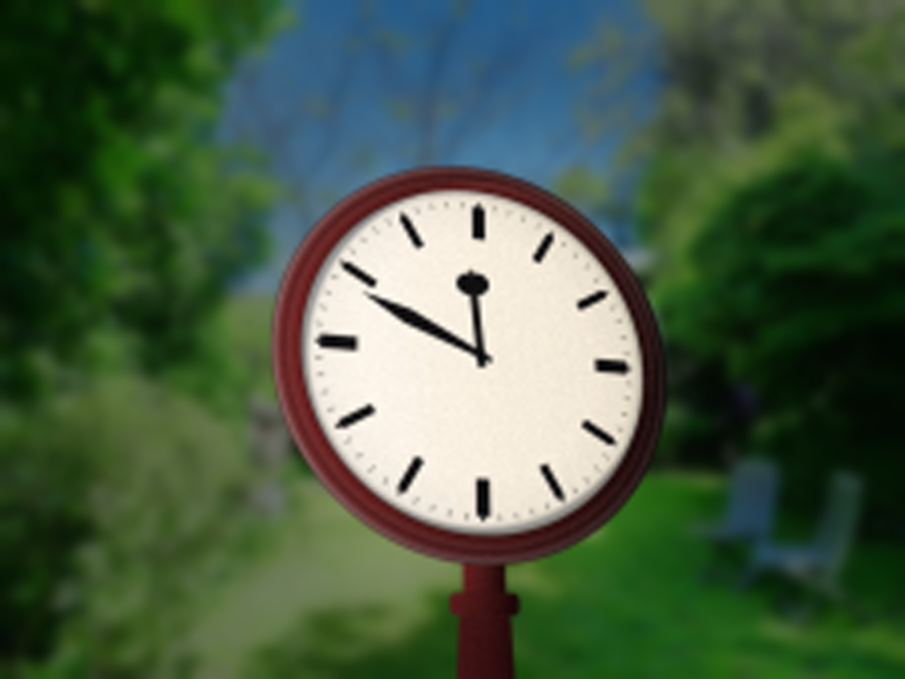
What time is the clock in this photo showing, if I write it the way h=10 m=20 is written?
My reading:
h=11 m=49
